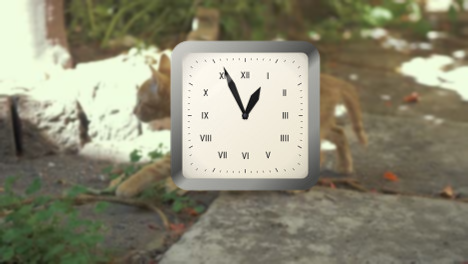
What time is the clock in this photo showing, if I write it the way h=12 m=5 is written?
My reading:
h=12 m=56
